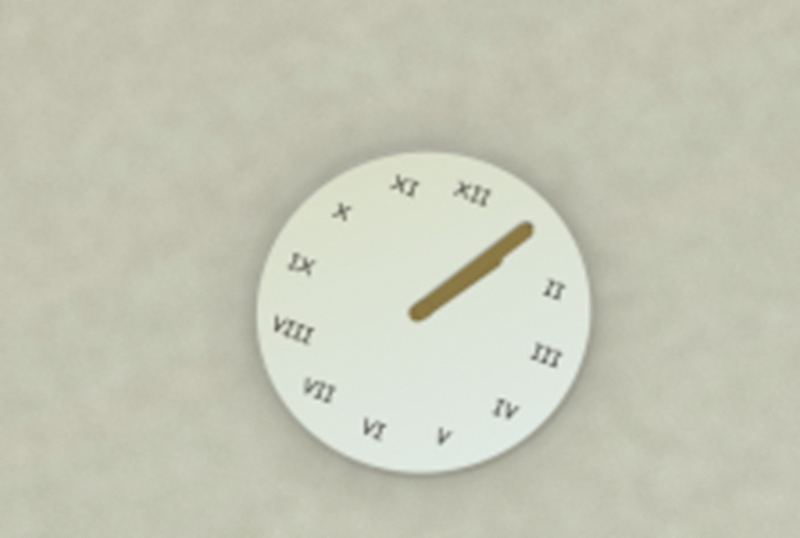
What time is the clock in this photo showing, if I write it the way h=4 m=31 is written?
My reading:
h=1 m=5
